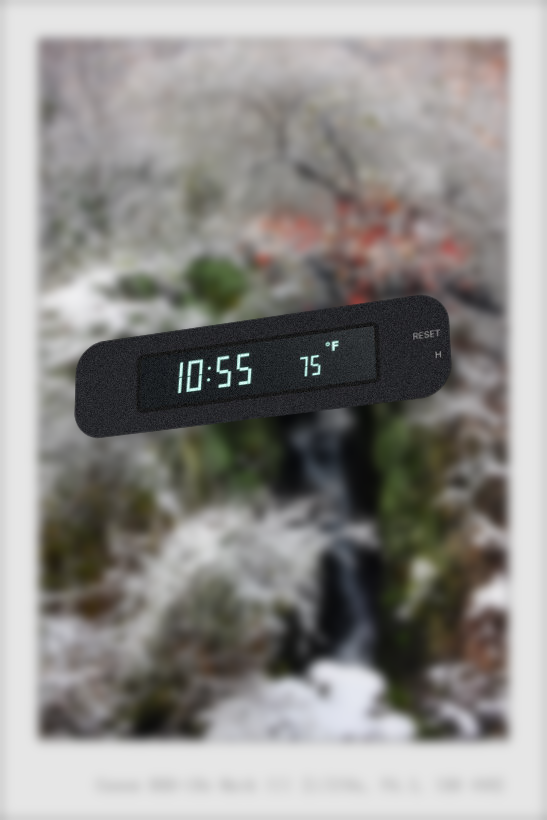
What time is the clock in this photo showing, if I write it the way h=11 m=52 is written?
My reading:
h=10 m=55
